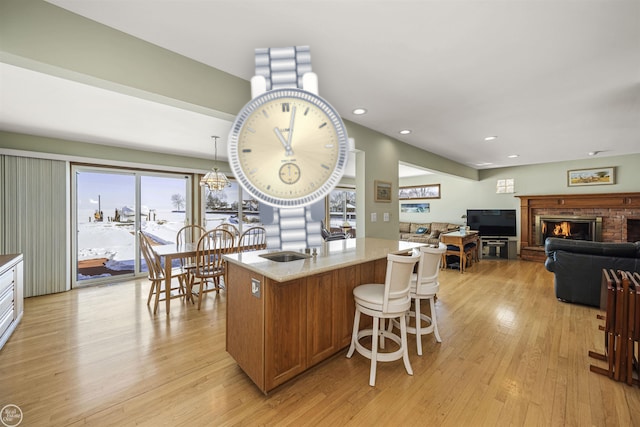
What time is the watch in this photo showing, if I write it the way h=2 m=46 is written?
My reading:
h=11 m=2
